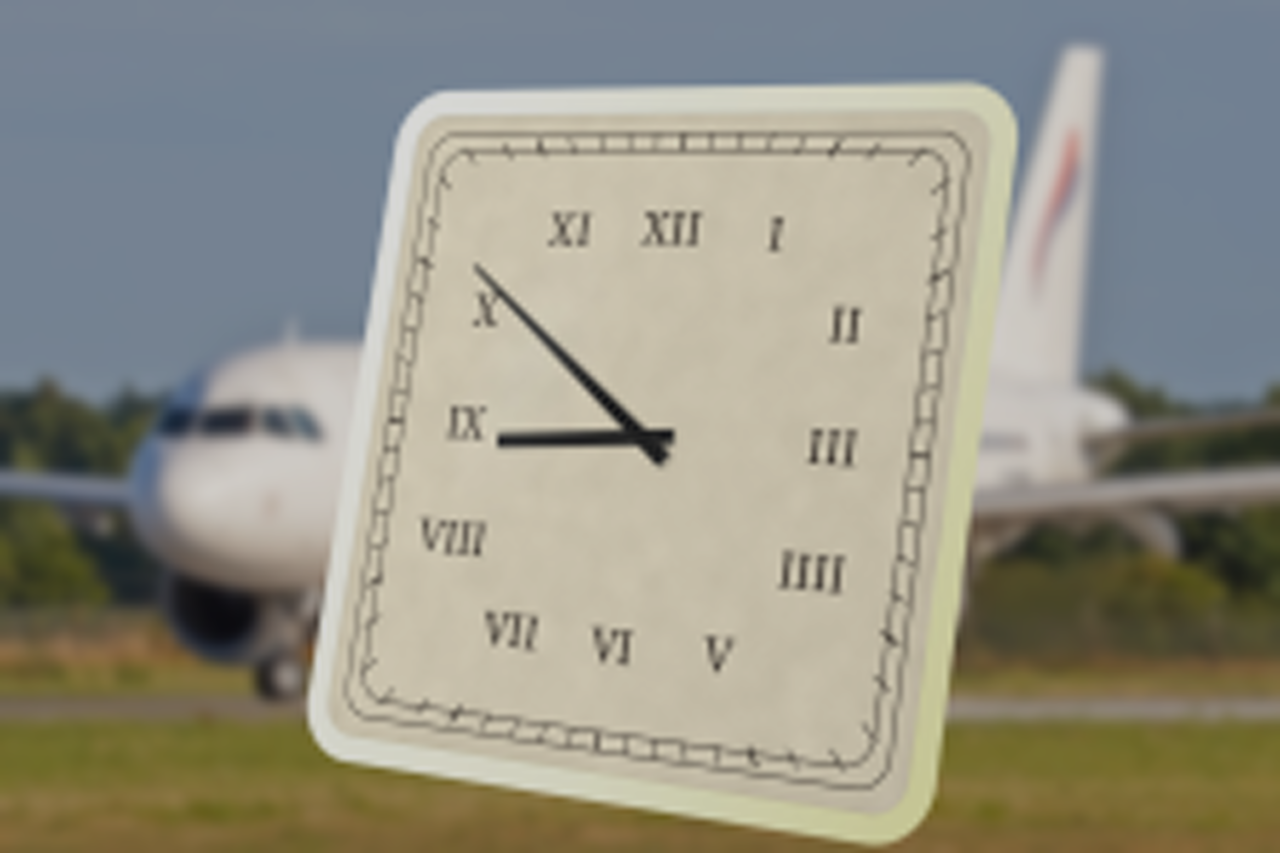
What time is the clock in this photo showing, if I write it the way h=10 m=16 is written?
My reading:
h=8 m=51
